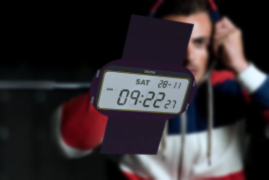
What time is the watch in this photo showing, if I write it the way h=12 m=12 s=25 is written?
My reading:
h=9 m=22 s=27
